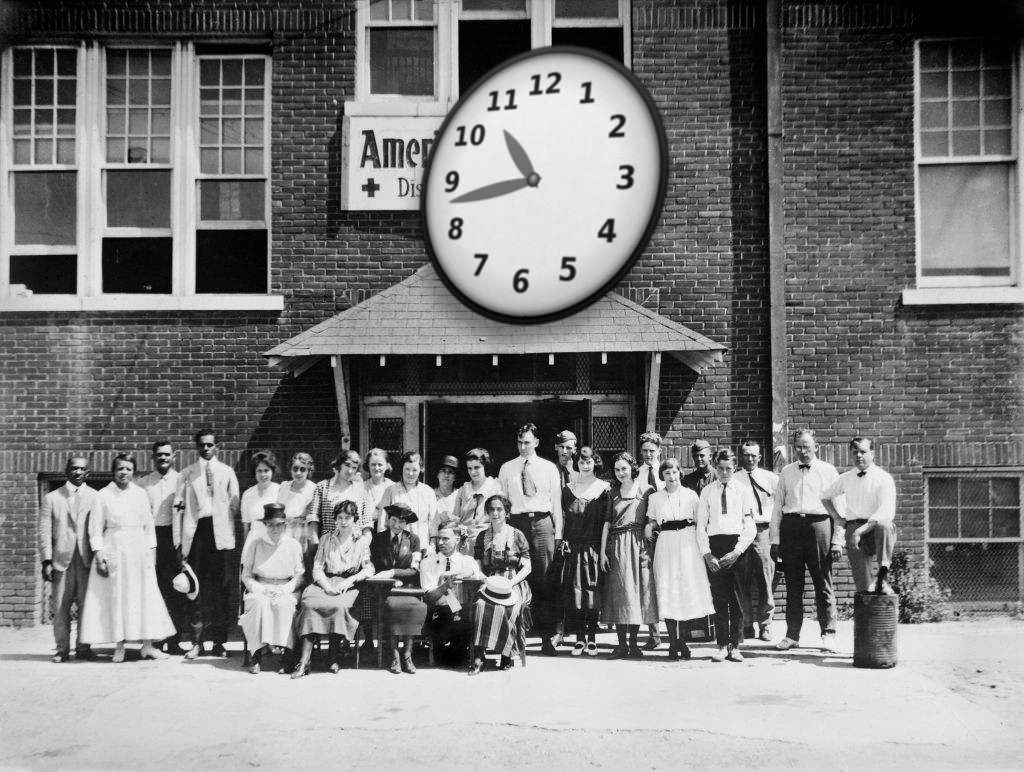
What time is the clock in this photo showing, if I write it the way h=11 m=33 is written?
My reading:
h=10 m=43
